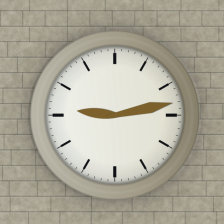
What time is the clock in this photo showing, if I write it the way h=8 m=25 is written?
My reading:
h=9 m=13
